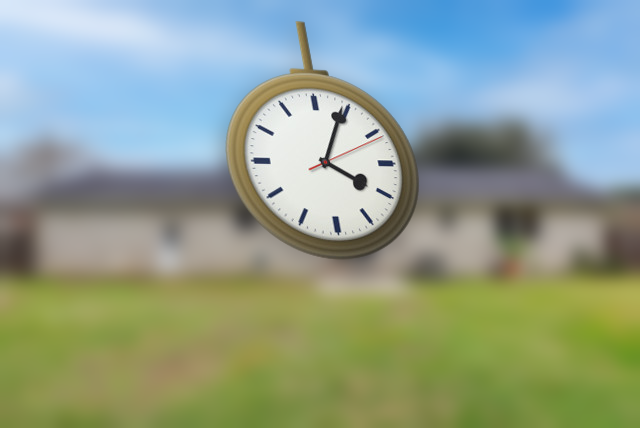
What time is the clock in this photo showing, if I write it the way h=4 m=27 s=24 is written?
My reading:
h=4 m=4 s=11
